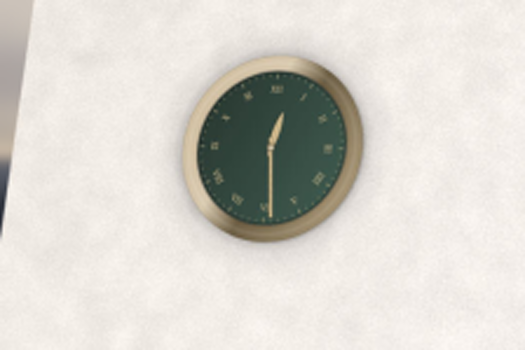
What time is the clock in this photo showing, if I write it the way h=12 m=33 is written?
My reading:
h=12 m=29
